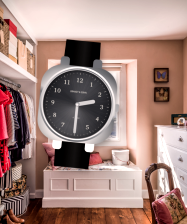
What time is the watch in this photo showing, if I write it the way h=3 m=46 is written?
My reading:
h=2 m=30
